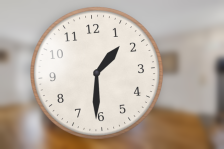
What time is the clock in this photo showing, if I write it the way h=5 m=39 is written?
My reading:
h=1 m=31
